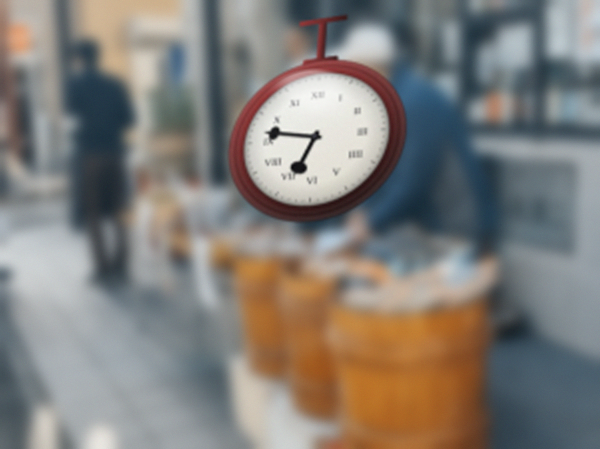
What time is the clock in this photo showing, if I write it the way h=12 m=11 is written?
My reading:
h=6 m=47
